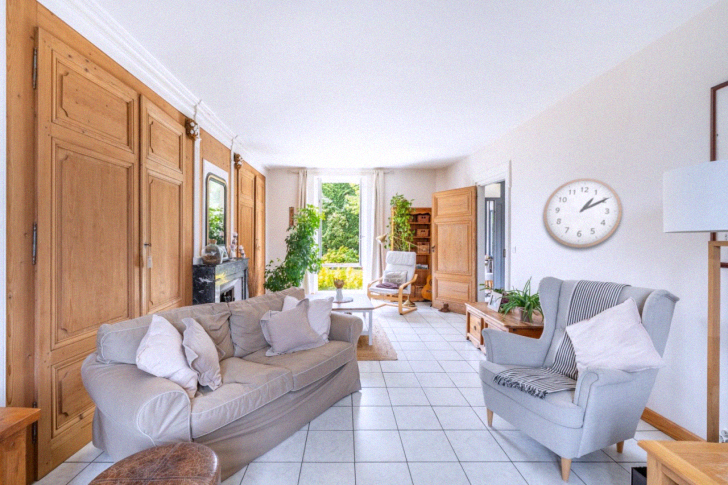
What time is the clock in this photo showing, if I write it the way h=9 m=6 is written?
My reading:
h=1 m=10
